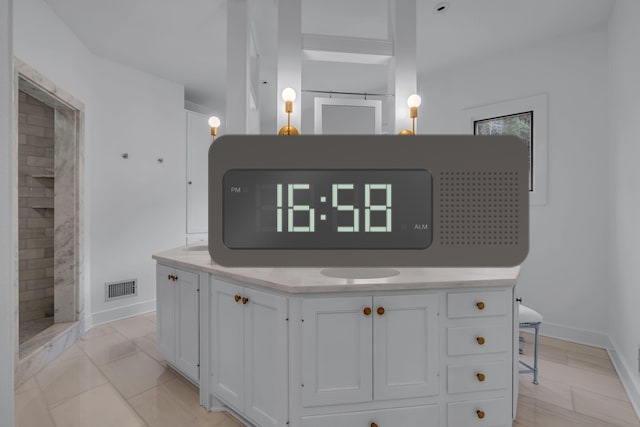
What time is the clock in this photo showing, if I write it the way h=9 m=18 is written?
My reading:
h=16 m=58
